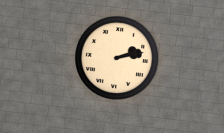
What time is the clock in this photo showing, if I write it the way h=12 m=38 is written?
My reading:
h=2 m=12
